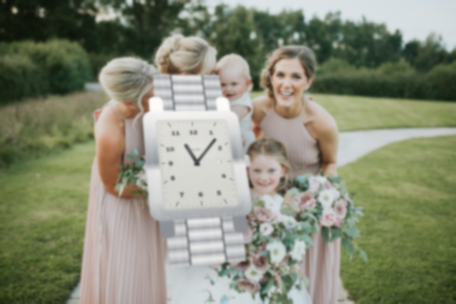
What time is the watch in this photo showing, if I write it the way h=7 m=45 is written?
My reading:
h=11 m=7
